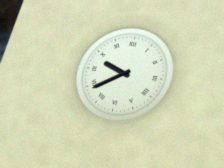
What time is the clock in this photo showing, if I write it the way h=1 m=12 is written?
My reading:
h=9 m=39
